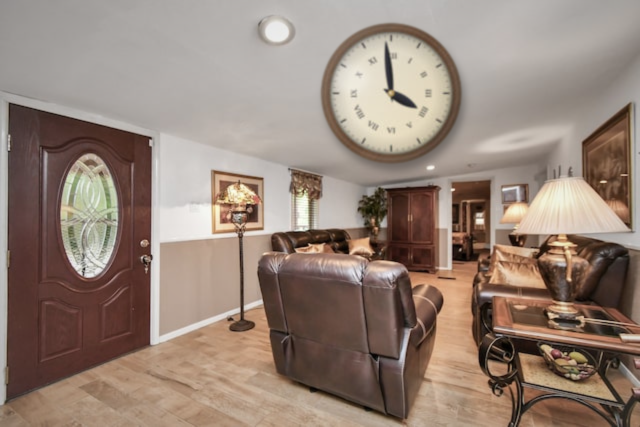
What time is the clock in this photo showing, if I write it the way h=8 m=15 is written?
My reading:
h=3 m=59
